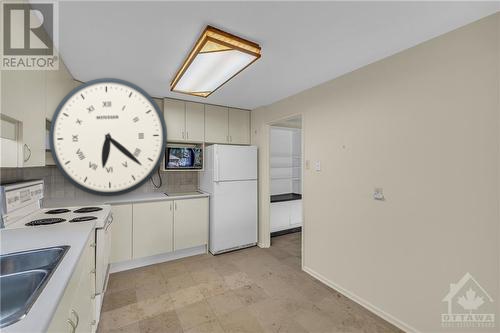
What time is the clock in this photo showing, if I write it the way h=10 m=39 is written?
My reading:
h=6 m=22
